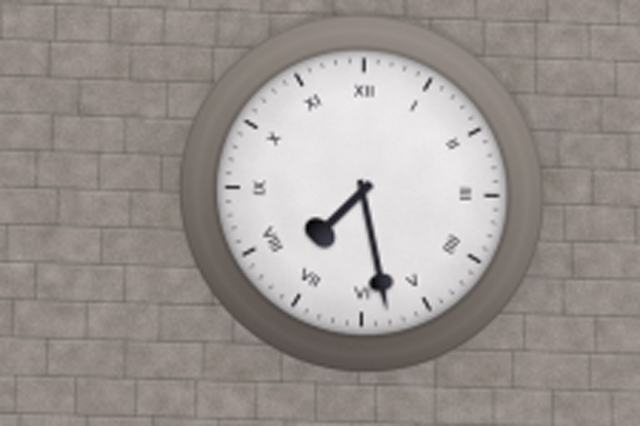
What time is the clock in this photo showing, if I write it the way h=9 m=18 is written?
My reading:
h=7 m=28
